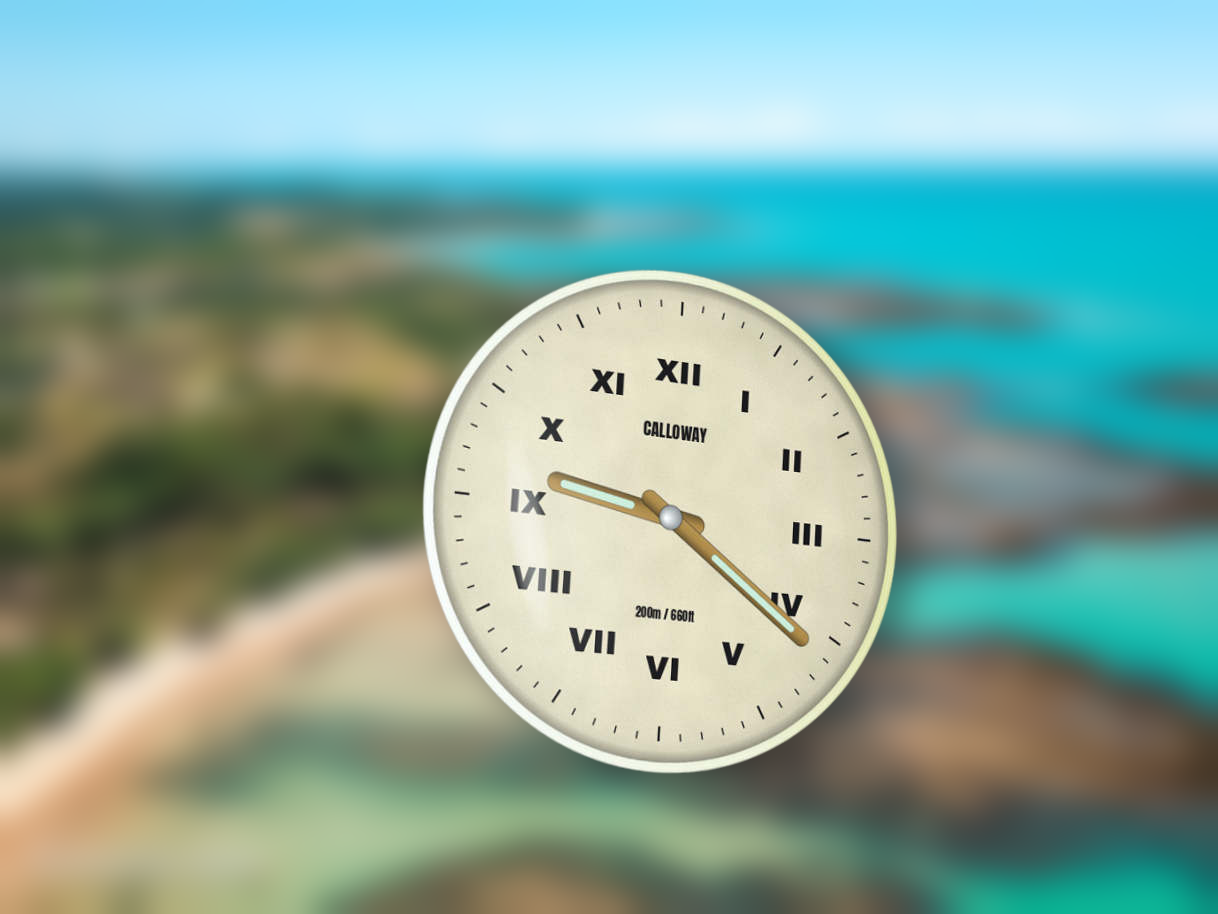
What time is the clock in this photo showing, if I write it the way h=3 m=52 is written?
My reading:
h=9 m=21
